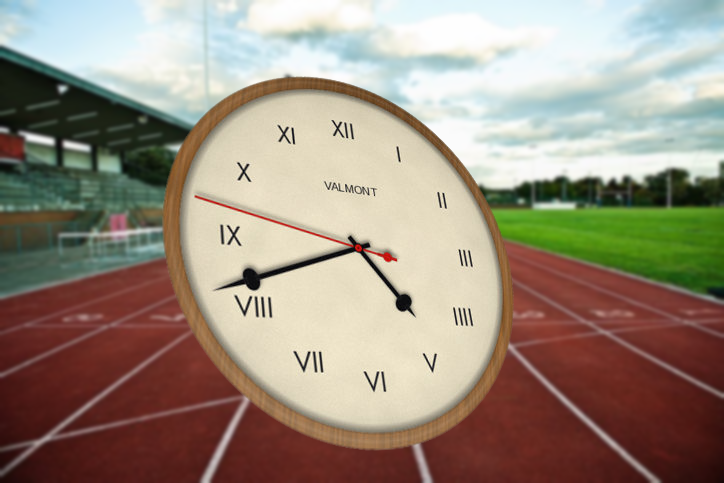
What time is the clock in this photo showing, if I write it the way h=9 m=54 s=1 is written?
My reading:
h=4 m=41 s=47
